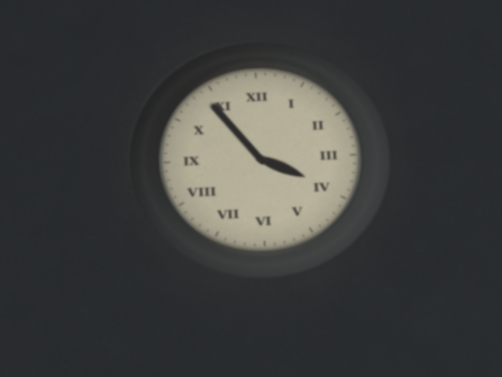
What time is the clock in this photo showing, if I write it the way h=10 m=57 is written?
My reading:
h=3 m=54
